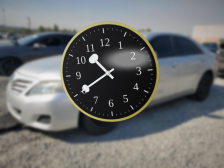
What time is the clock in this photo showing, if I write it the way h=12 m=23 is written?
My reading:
h=10 m=40
